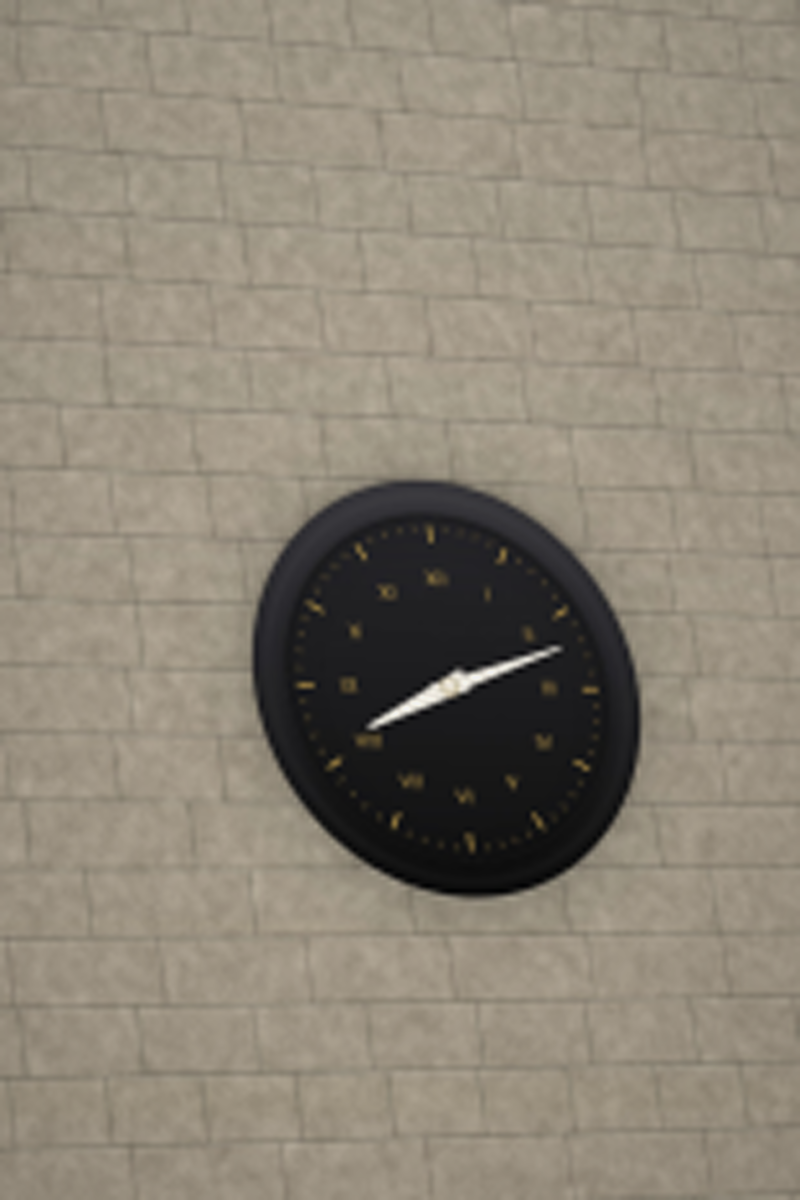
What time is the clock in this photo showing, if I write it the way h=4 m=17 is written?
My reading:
h=8 m=12
